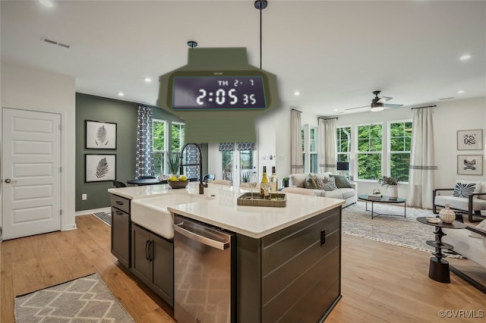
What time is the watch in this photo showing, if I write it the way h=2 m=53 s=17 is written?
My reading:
h=2 m=5 s=35
